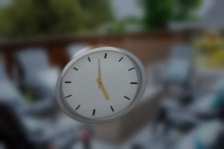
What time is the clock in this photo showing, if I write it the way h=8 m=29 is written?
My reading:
h=4 m=58
